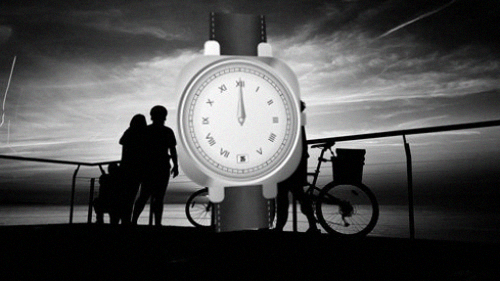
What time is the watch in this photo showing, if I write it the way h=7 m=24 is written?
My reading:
h=12 m=0
